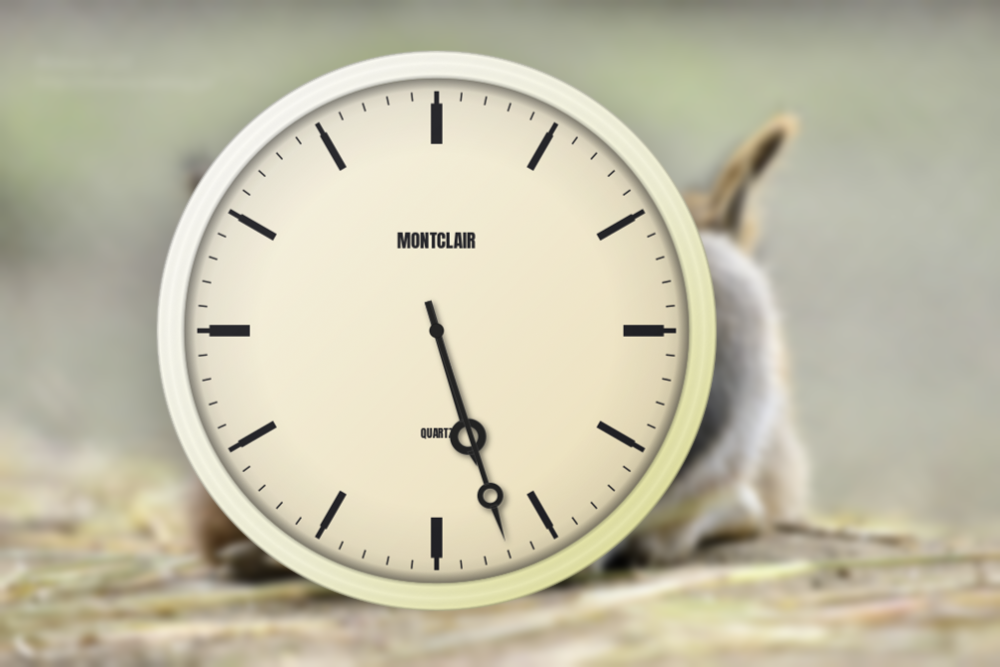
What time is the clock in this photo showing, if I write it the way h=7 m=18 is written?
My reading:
h=5 m=27
